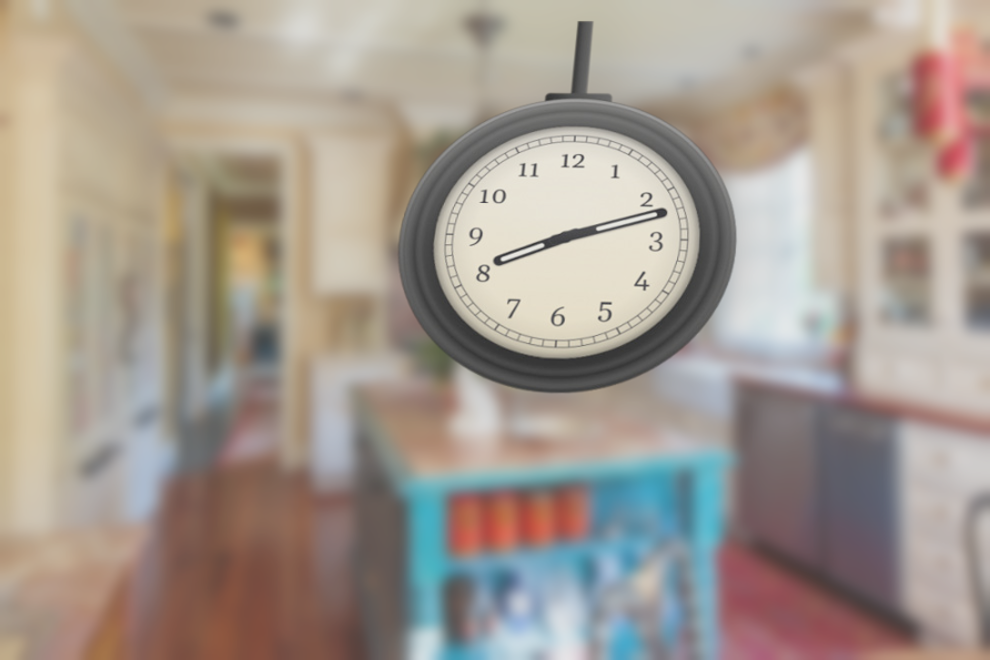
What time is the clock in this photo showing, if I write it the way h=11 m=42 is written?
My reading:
h=8 m=12
